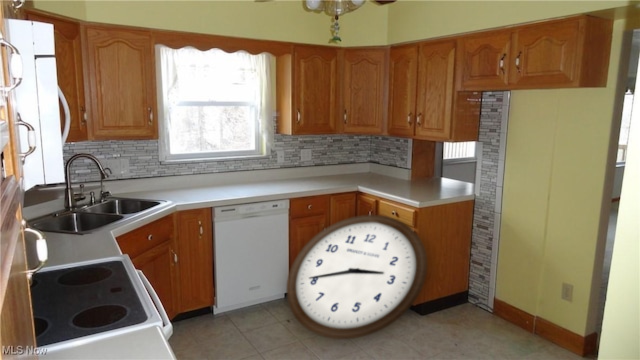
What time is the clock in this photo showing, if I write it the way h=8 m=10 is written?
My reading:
h=2 m=41
